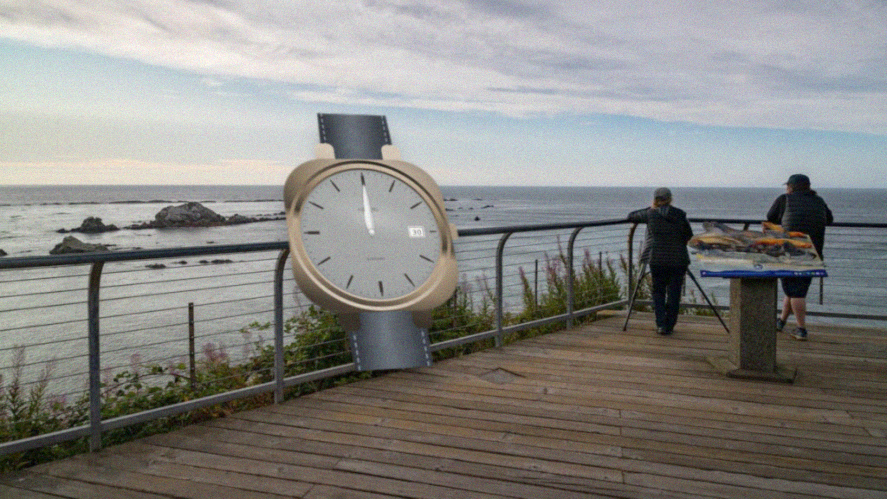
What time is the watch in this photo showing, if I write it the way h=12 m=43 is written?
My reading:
h=12 m=0
